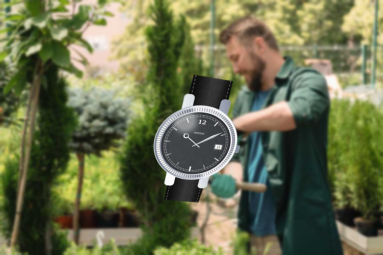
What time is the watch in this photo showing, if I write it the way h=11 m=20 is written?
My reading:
h=10 m=9
